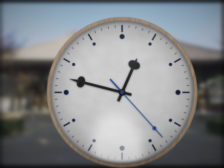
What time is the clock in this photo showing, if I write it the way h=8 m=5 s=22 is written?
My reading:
h=12 m=47 s=23
